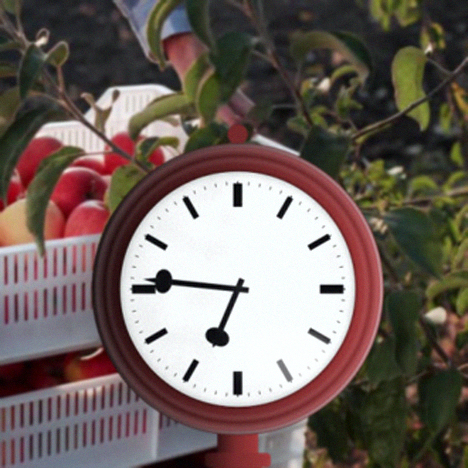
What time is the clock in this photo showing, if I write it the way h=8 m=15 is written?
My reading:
h=6 m=46
